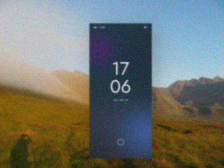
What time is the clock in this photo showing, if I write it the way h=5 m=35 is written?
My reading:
h=17 m=6
